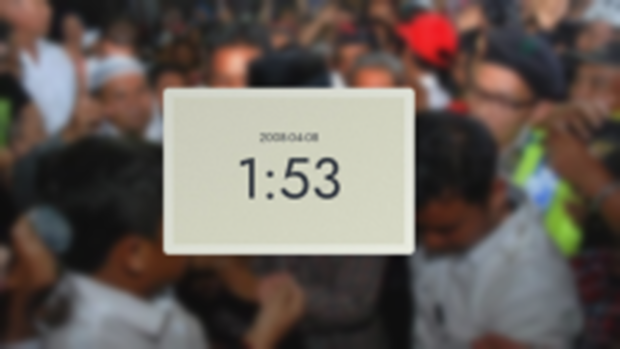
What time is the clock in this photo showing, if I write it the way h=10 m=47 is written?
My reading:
h=1 m=53
